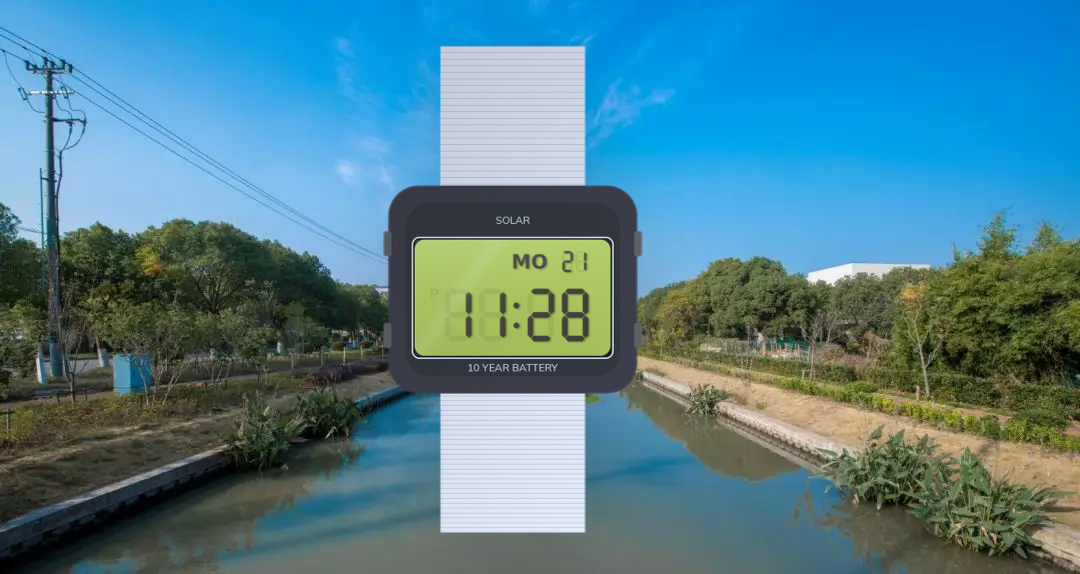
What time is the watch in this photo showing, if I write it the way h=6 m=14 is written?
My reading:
h=11 m=28
